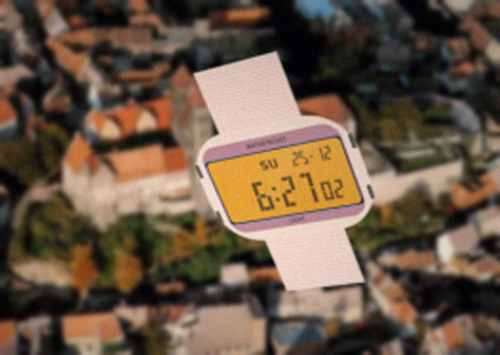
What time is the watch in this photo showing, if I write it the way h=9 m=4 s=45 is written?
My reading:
h=6 m=27 s=2
